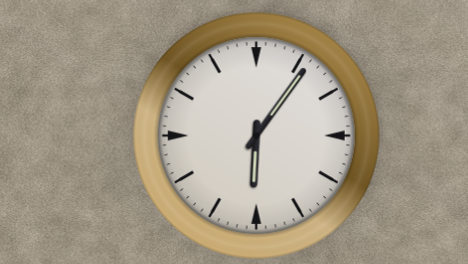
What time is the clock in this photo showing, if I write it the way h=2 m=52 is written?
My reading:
h=6 m=6
